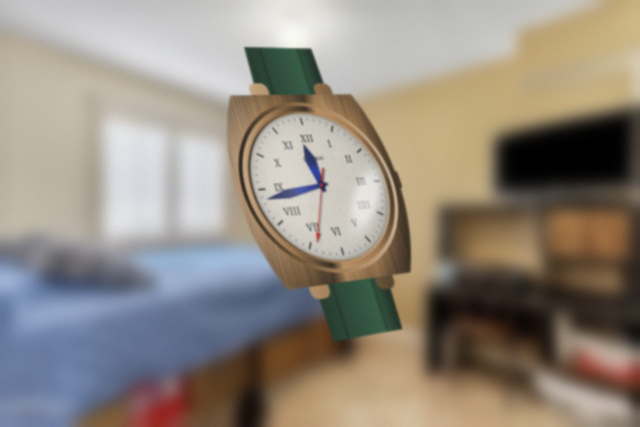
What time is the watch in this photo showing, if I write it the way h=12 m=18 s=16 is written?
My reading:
h=11 m=43 s=34
